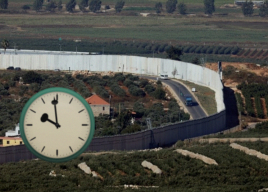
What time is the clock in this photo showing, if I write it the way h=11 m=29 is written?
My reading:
h=9 m=59
